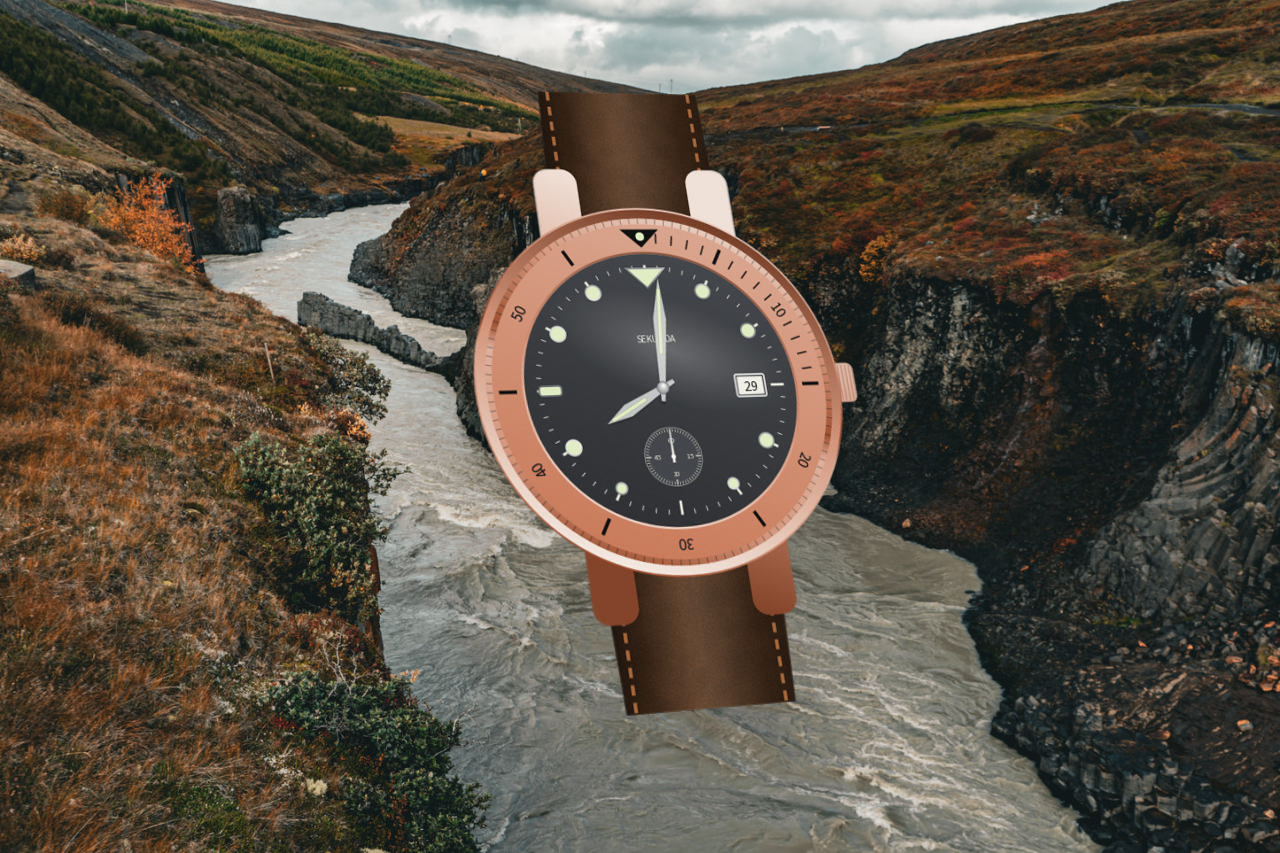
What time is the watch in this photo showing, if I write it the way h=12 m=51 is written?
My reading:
h=8 m=1
